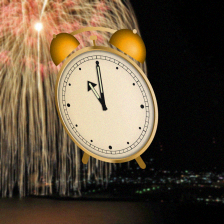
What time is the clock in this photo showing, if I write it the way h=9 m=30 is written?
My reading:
h=11 m=0
